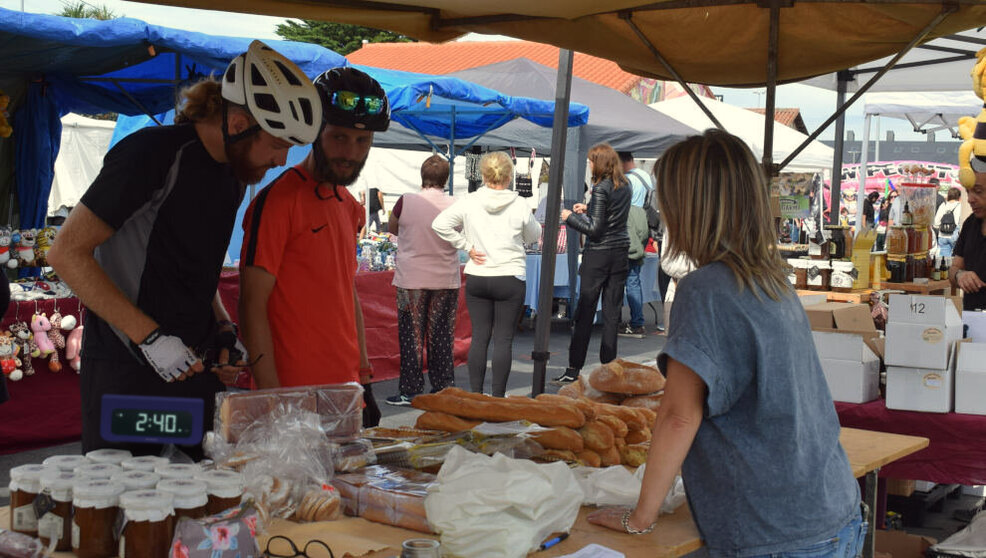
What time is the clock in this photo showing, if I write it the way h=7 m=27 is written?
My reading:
h=2 m=40
